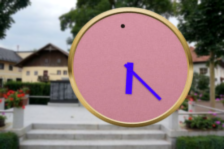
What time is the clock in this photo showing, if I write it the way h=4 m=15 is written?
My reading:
h=6 m=24
